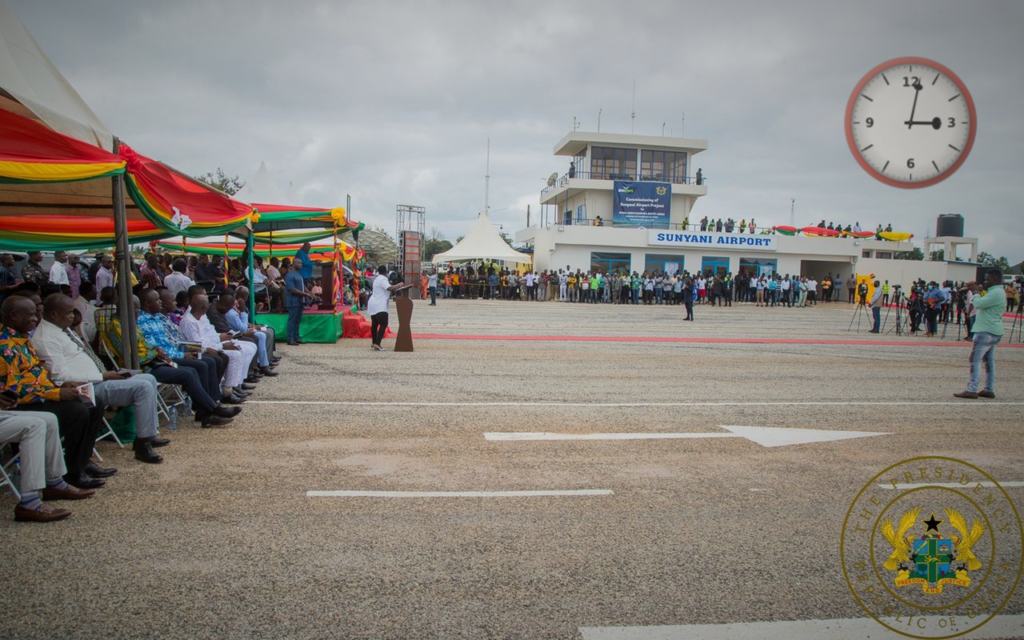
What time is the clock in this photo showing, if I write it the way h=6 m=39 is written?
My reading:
h=3 m=2
